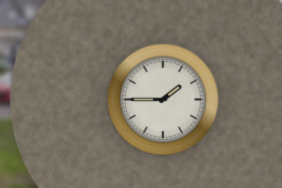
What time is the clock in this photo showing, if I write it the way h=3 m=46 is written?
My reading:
h=1 m=45
